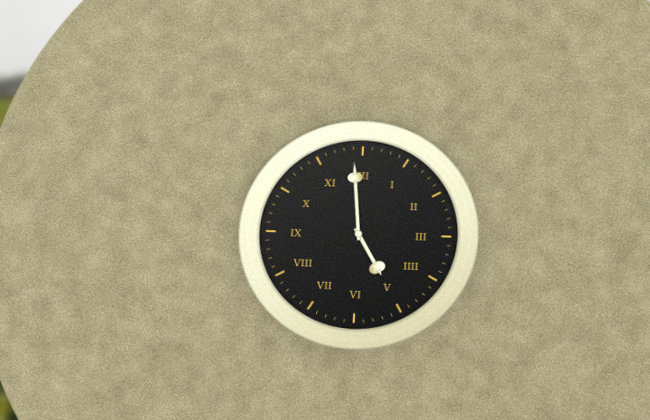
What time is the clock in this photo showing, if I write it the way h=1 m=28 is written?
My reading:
h=4 m=59
